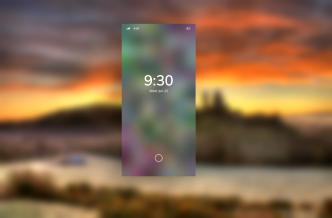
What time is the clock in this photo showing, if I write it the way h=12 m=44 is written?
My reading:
h=9 m=30
